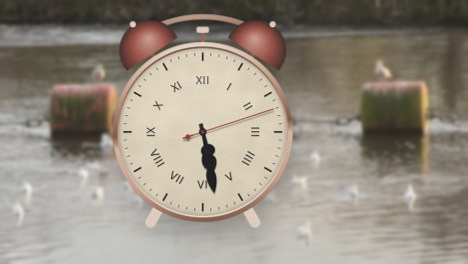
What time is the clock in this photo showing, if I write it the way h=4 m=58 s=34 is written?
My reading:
h=5 m=28 s=12
